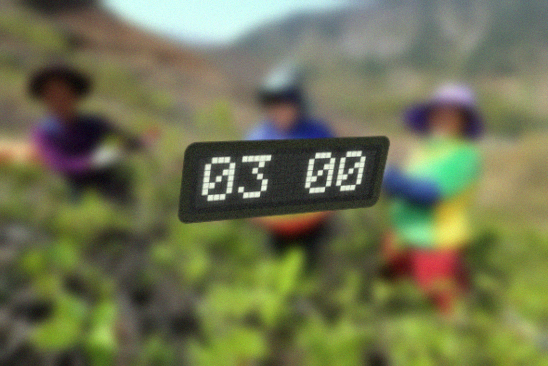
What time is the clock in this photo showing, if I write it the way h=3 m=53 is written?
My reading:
h=3 m=0
